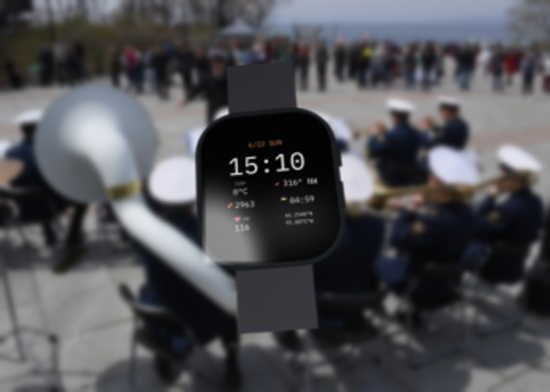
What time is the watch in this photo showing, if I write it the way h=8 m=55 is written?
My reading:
h=15 m=10
